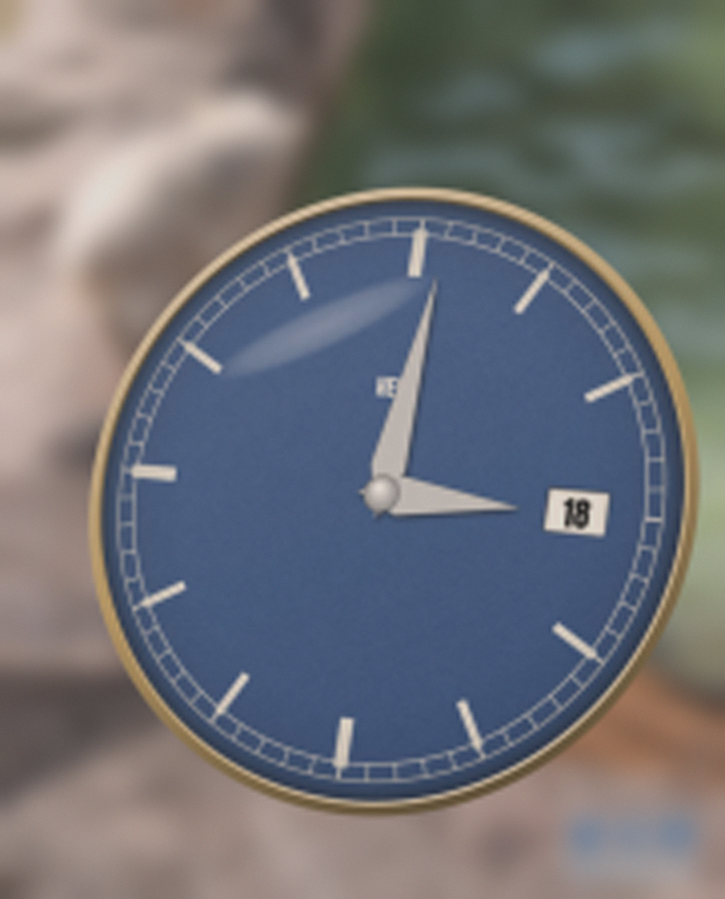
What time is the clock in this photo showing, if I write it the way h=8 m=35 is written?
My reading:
h=3 m=1
